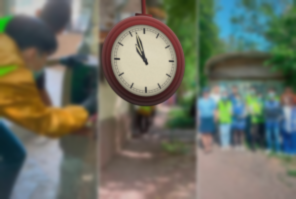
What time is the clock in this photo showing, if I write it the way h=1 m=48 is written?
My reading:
h=10 m=57
